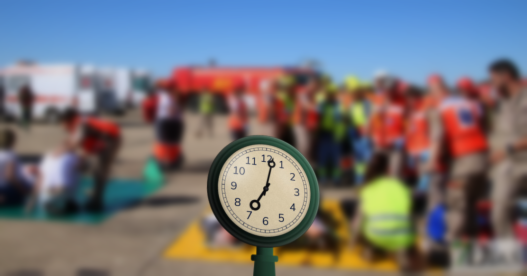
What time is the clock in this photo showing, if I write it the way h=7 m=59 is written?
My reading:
h=7 m=2
